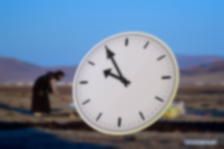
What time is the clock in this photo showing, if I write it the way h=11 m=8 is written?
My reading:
h=9 m=55
